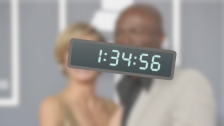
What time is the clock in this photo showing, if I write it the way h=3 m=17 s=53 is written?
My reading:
h=1 m=34 s=56
